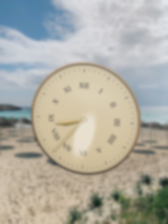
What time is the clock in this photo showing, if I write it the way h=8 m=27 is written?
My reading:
h=8 m=37
